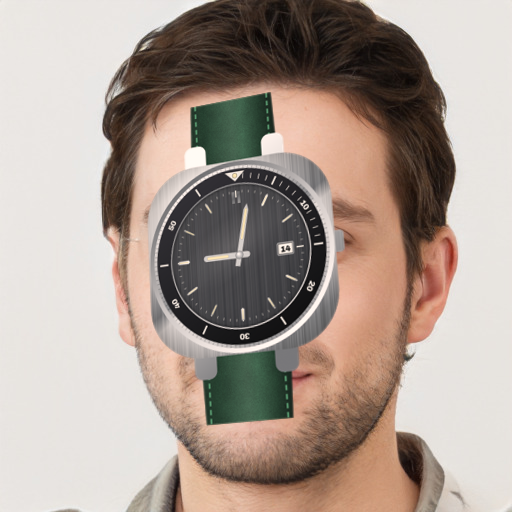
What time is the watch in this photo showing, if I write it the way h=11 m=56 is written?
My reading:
h=9 m=2
